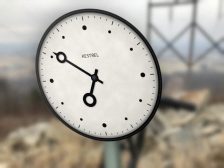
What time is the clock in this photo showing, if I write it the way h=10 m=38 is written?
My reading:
h=6 m=51
